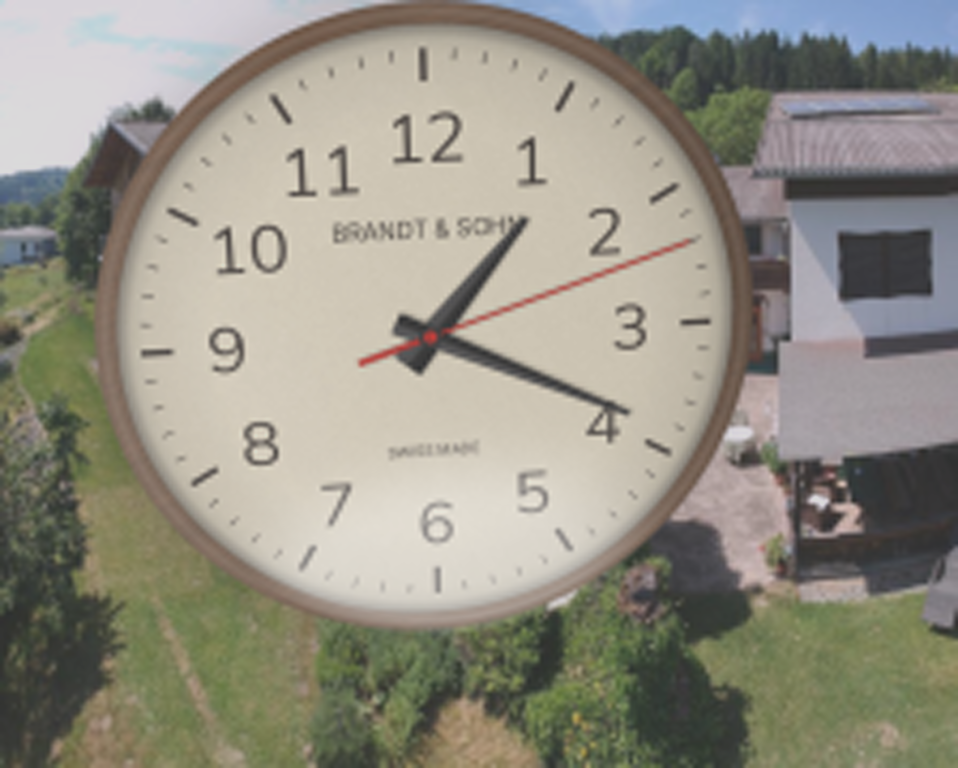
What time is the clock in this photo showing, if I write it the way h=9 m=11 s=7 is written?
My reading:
h=1 m=19 s=12
